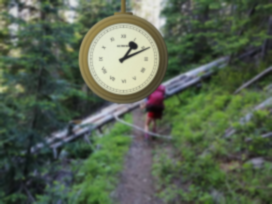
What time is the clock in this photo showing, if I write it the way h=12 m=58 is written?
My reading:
h=1 m=11
